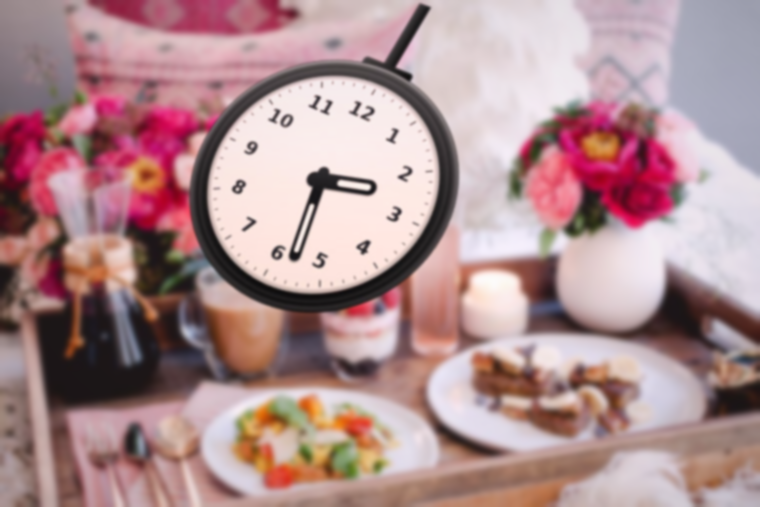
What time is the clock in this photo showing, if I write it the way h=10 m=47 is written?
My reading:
h=2 m=28
